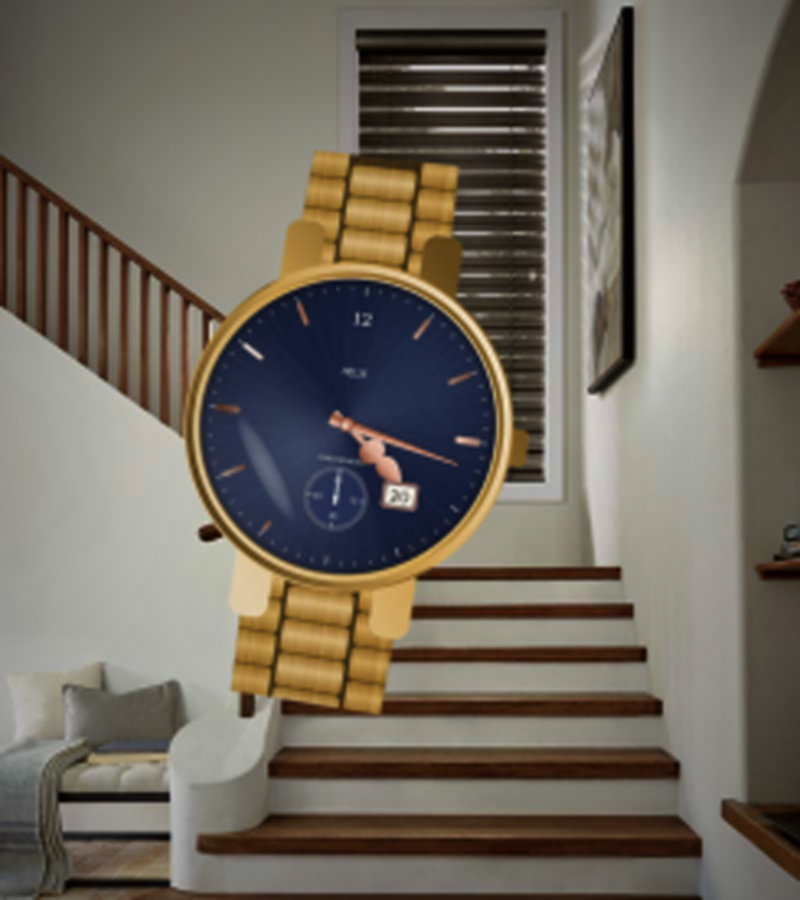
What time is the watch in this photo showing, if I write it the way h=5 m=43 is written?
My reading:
h=4 m=17
